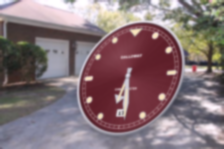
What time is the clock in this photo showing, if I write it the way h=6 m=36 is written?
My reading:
h=6 m=29
